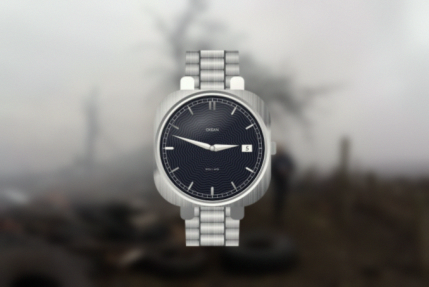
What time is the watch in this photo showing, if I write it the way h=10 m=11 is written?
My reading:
h=2 m=48
